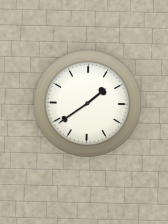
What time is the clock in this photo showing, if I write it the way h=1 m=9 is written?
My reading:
h=1 m=39
